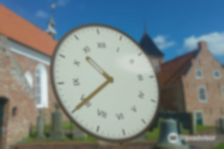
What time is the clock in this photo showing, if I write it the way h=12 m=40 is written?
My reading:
h=10 m=40
